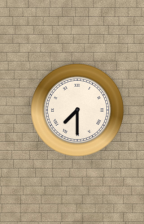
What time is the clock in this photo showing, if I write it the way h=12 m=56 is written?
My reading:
h=7 m=30
